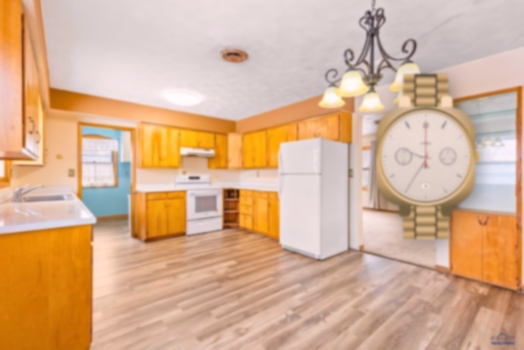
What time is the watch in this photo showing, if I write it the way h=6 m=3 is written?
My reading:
h=9 m=35
